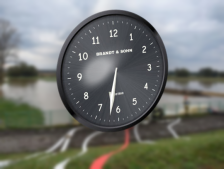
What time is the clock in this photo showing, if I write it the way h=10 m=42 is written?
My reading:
h=6 m=32
